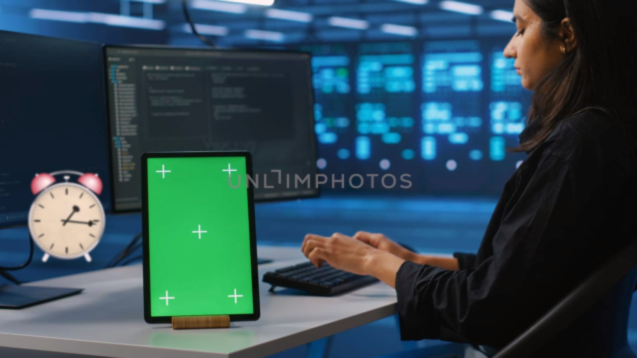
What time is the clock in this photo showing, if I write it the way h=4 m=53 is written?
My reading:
h=1 m=16
